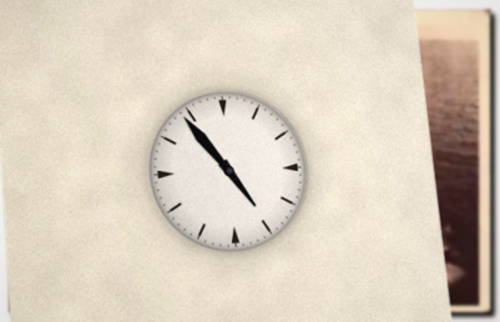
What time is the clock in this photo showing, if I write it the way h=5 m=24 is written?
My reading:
h=4 m=54
